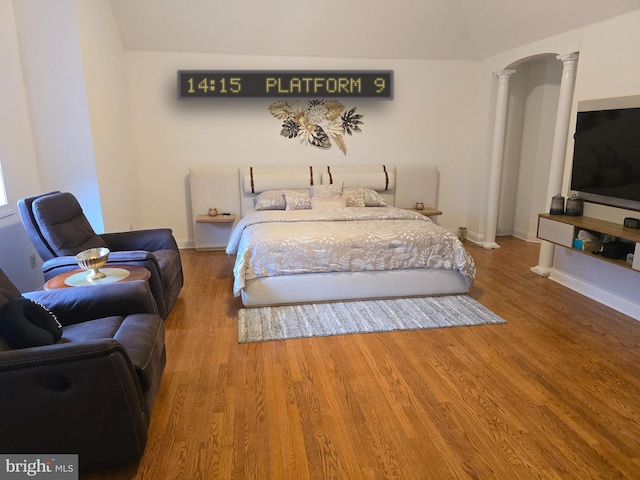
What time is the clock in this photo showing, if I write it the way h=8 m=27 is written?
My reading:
h=14 m=15
